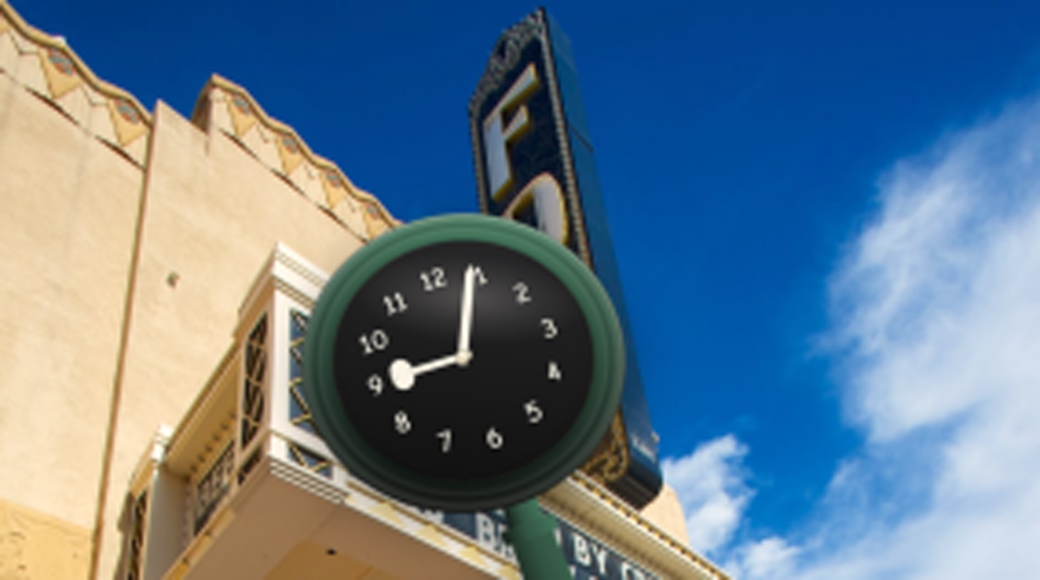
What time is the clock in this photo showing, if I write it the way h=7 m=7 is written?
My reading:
h=9 m=4
